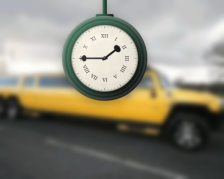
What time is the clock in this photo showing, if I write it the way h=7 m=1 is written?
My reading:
h=1 m=45
